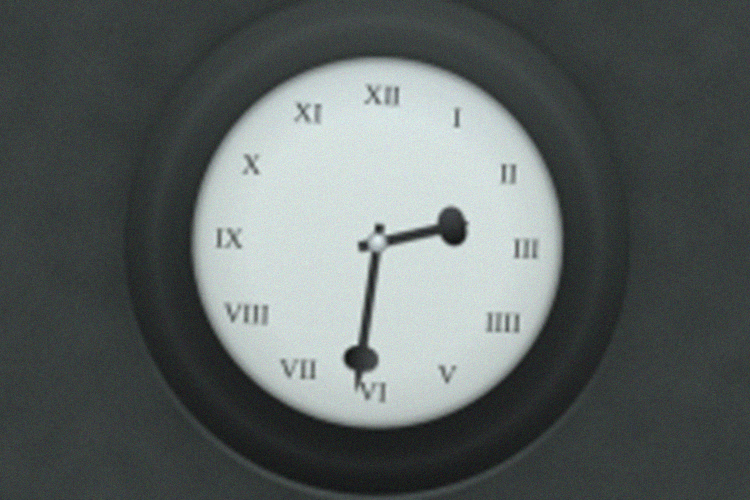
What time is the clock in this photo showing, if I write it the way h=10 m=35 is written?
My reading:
h=2 m=31
